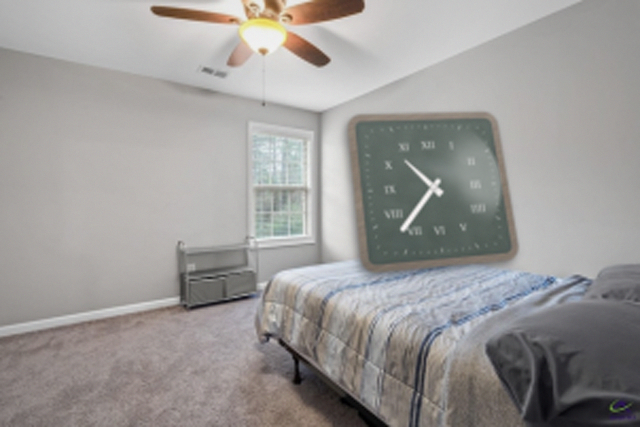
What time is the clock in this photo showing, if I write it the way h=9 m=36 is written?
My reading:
h=10 m=37
